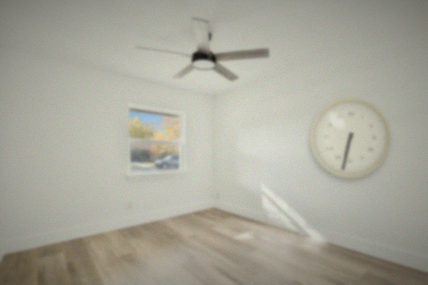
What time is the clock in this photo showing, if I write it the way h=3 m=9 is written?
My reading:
h=6 m=32
